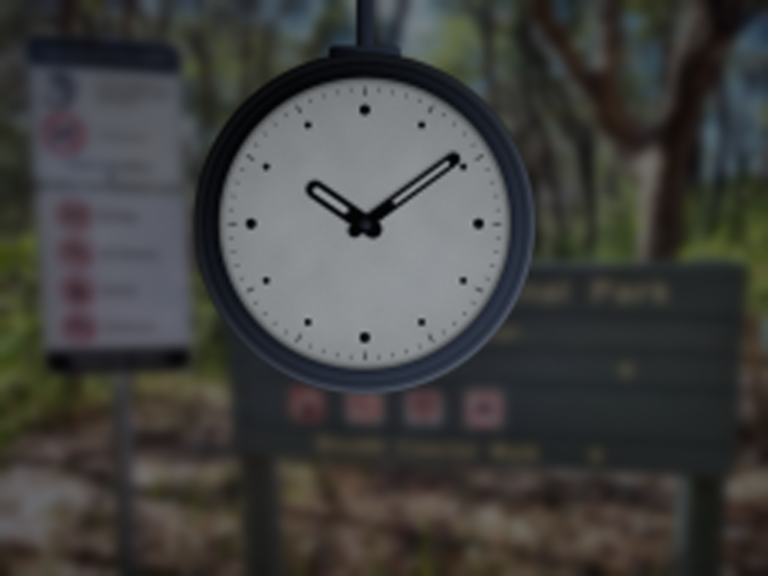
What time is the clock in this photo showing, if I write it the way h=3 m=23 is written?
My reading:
h=10 m=9
